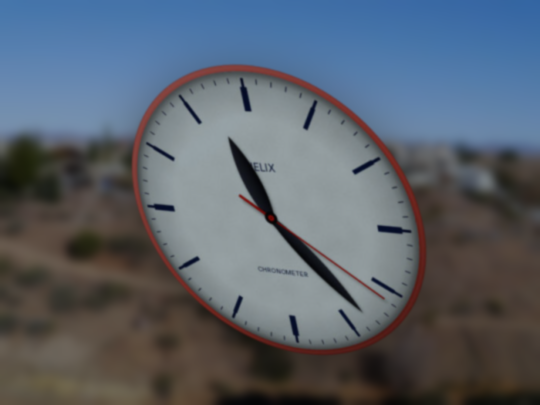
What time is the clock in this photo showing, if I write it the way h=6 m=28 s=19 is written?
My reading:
h=11 m=23 s=21
